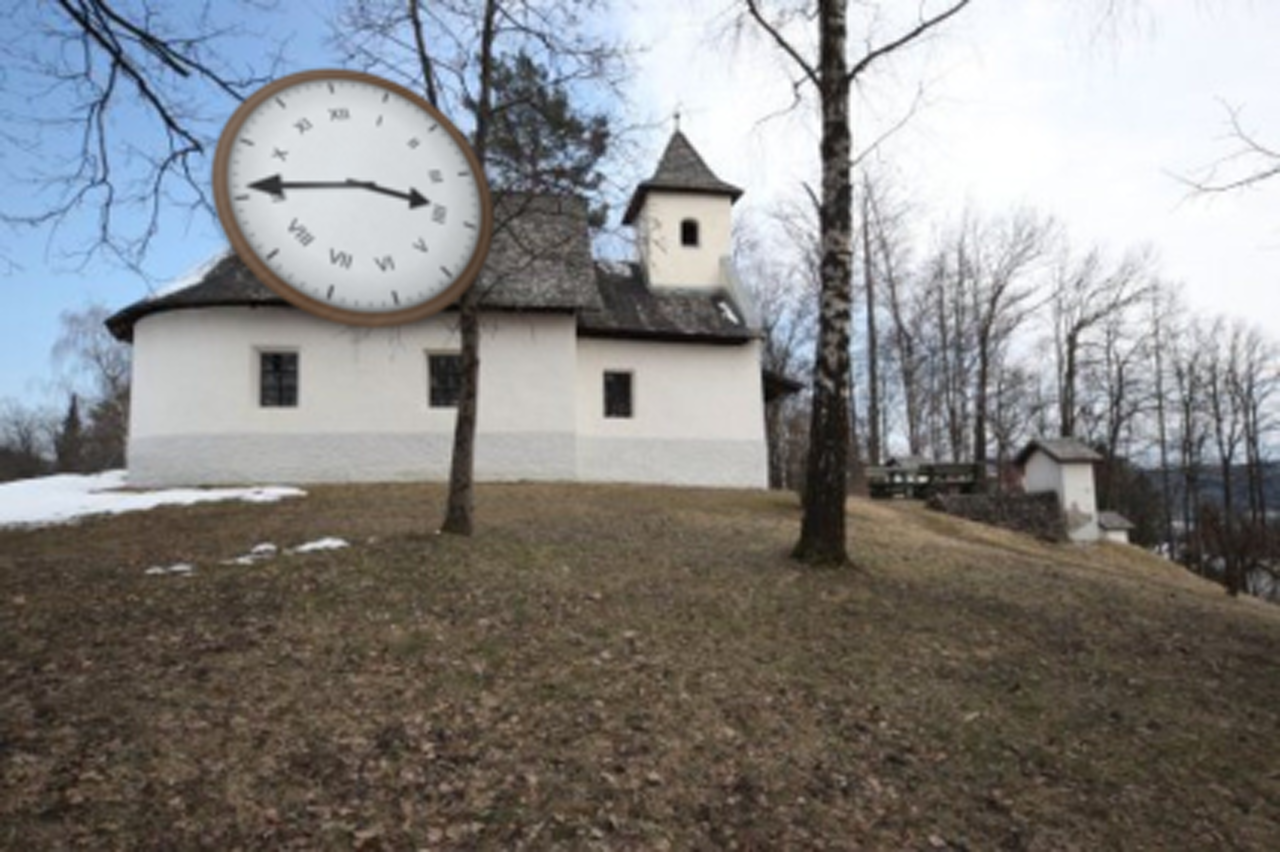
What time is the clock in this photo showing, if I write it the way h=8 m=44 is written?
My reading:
h=3 m=46
